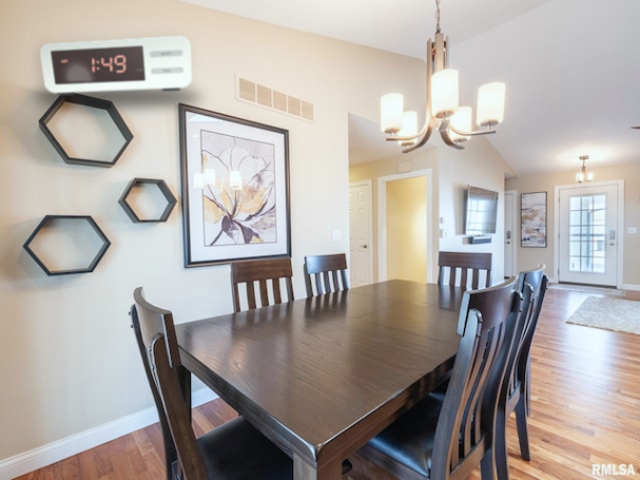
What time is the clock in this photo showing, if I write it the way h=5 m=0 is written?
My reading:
h=1 m=49
